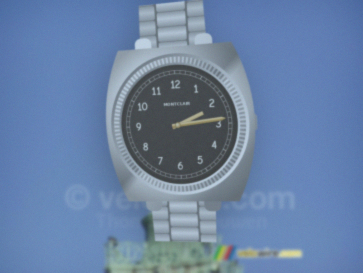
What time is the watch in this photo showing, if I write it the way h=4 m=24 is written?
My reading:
h=2 m=14
